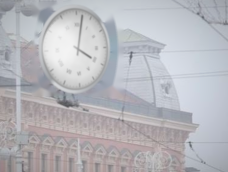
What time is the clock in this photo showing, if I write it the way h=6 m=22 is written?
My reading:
h=4 m=2
